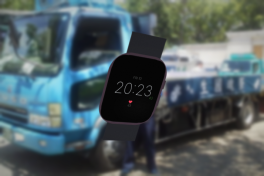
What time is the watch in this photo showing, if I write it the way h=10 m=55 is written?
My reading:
h=20 m=23
